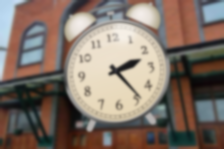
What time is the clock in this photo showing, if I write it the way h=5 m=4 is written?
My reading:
h=2 m=24
